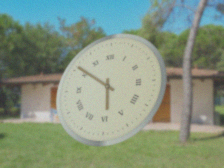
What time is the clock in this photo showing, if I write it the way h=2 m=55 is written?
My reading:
h=5 m=51
